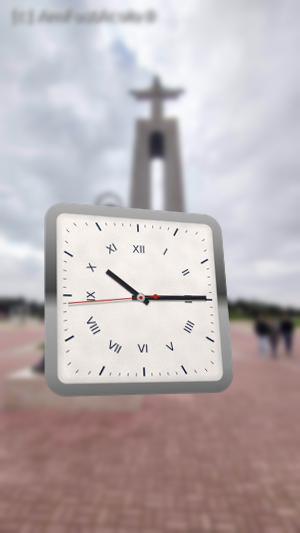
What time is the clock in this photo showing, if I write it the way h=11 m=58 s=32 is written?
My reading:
h=10 m=14 s=44
